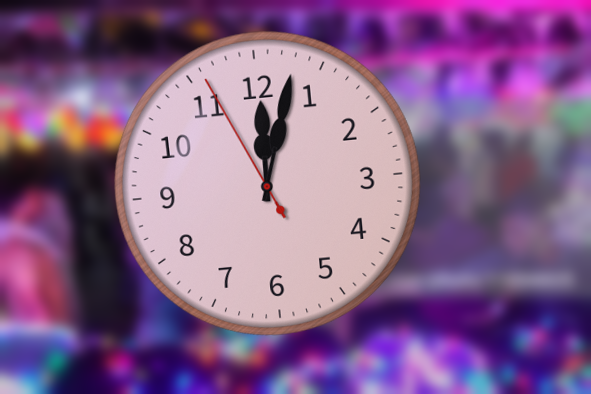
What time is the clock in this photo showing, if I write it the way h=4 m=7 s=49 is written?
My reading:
h=12 m=2 s=56
